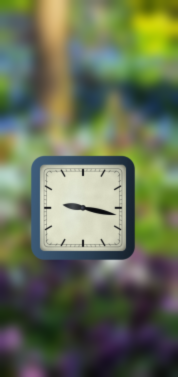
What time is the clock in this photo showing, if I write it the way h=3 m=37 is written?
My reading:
h=9 m=17
